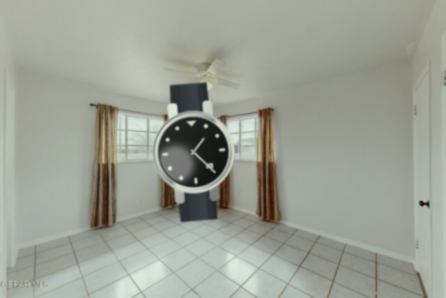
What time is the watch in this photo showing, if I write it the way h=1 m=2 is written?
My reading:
h=1 m=23
